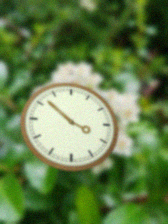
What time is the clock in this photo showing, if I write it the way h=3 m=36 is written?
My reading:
h=3 m=52
